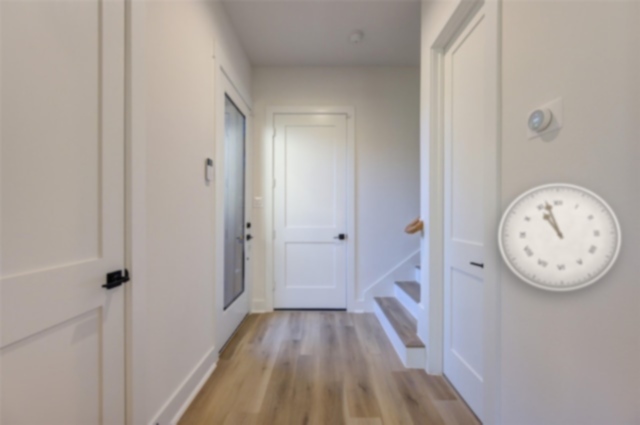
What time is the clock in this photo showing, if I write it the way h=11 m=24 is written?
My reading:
h=10 m=57
